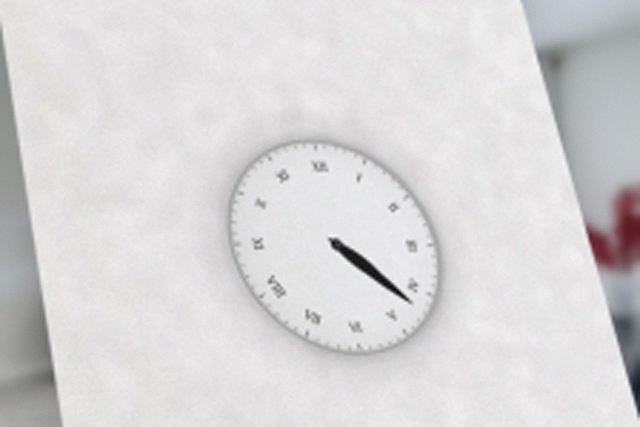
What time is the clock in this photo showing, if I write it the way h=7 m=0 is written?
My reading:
h=4 m=22
